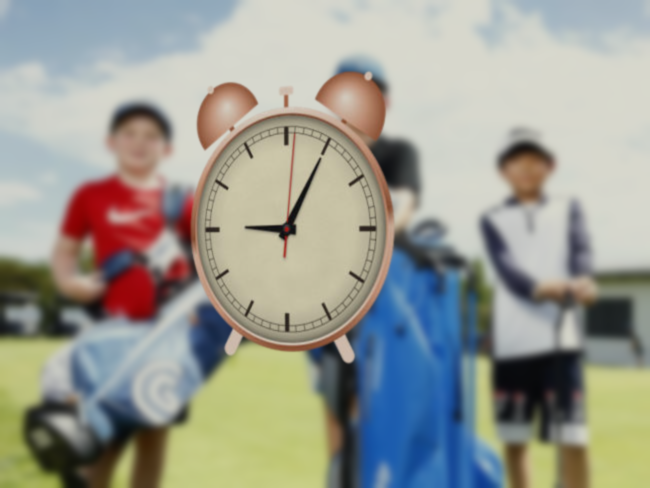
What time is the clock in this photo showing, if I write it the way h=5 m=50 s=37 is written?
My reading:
h=9 m=5 s=1
